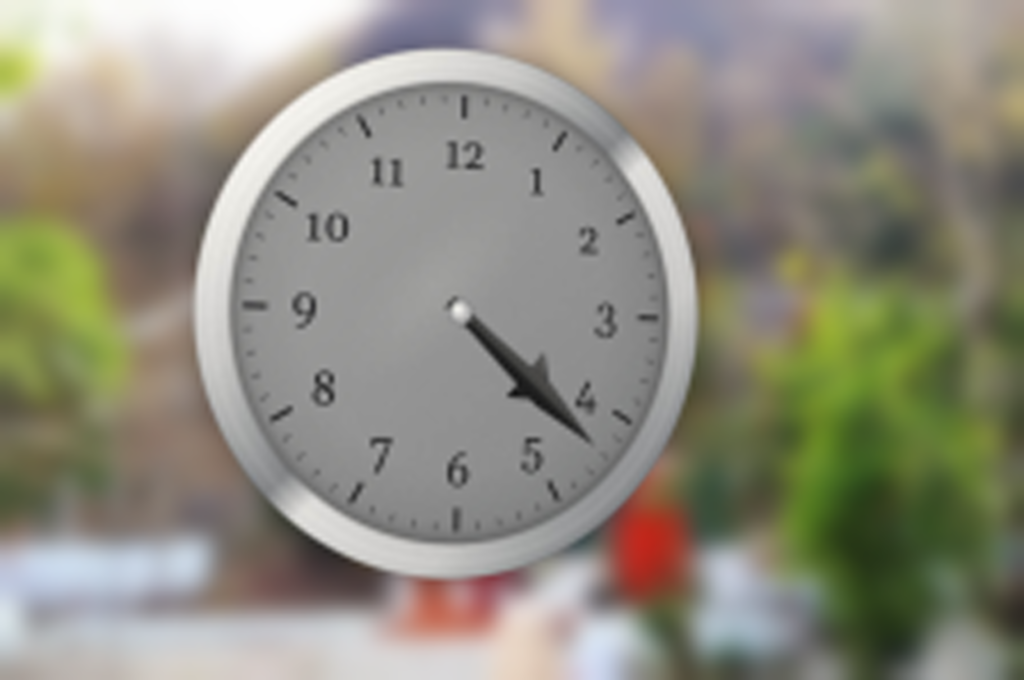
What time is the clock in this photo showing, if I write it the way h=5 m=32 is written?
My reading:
h=4 m=22
